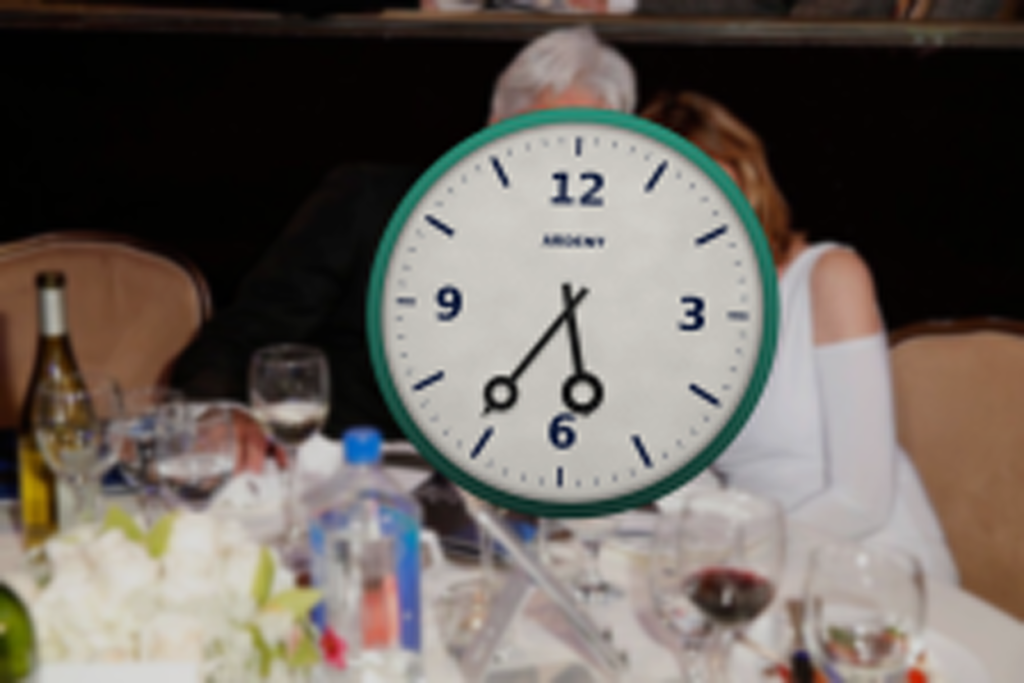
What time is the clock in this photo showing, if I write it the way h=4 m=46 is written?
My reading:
h=5 m=36
